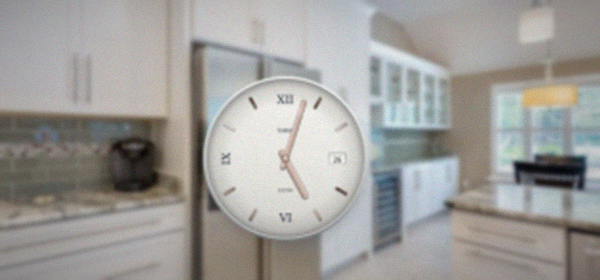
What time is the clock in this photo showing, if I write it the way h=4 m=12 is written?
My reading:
h=5 m=3
